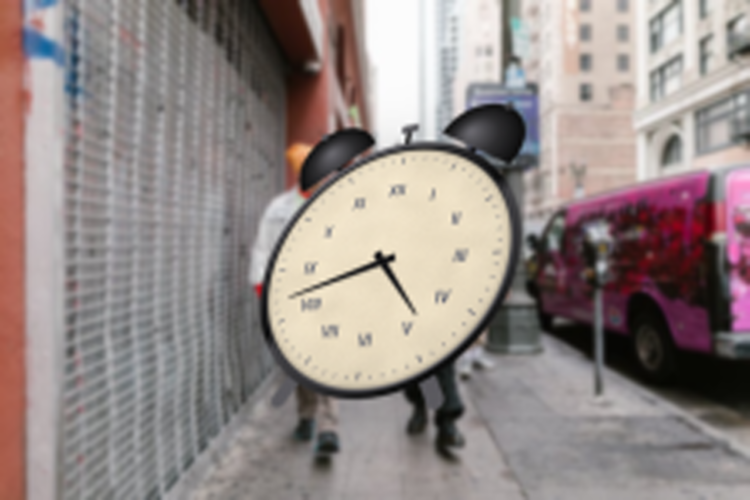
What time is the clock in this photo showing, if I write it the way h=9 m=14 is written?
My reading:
h=4 m=42
